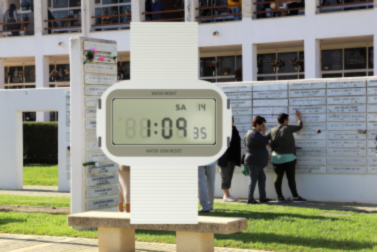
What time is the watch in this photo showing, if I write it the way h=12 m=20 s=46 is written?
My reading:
h=1 m=9 s=35
